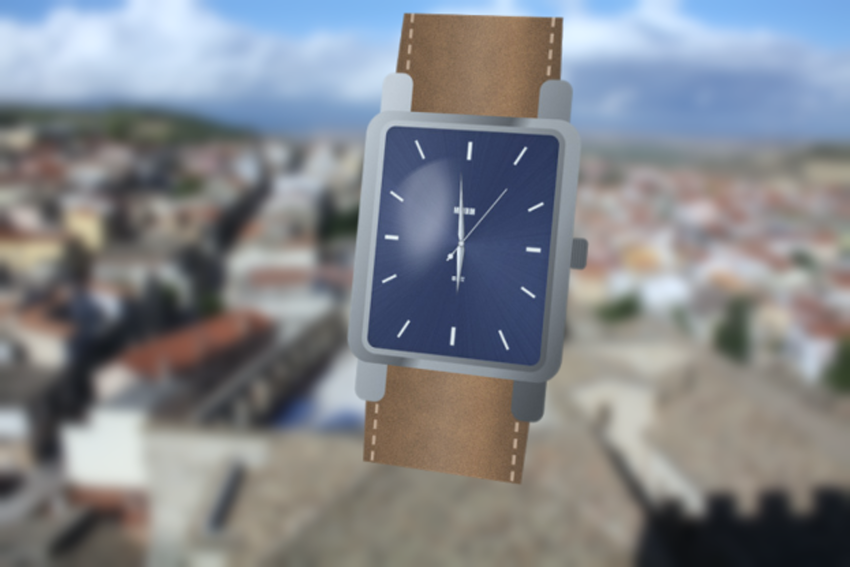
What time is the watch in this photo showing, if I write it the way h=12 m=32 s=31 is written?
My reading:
h=5 m=59 s=6
